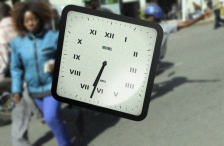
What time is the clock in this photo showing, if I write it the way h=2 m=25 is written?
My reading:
h=6 m=32
